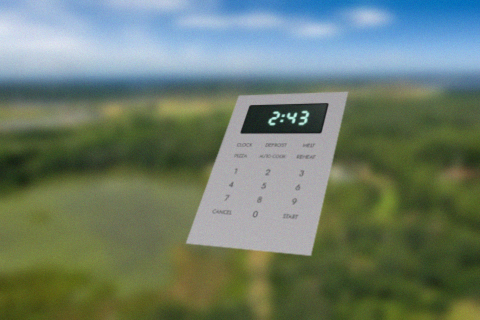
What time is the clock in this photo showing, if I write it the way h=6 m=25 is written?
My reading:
h=2 m=43
